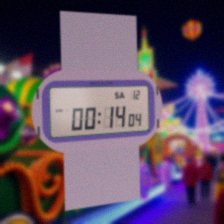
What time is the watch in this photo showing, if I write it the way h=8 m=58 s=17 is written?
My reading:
h=0 m=14 s=4
